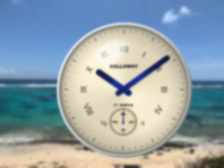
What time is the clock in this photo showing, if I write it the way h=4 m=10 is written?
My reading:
h=10 m=9
